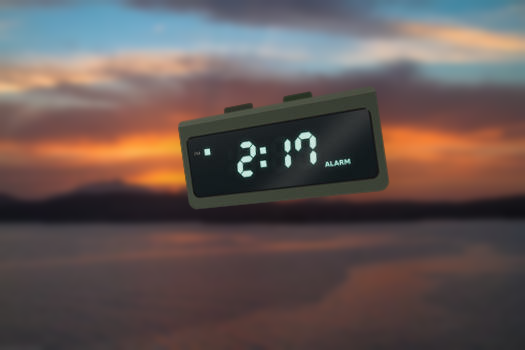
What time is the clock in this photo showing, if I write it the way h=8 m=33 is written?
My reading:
h=2 m=17
